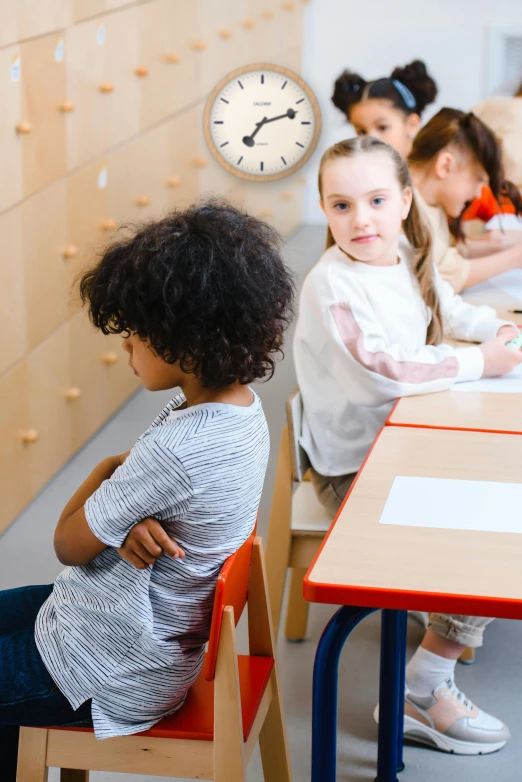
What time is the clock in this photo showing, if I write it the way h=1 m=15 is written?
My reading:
h=7 m=12
